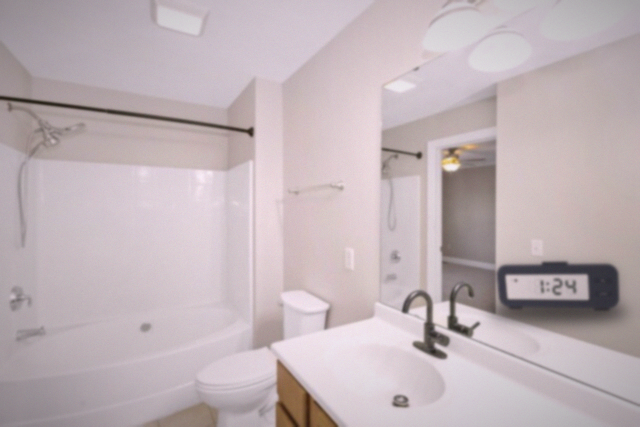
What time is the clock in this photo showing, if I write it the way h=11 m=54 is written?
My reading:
h=1 m=24
